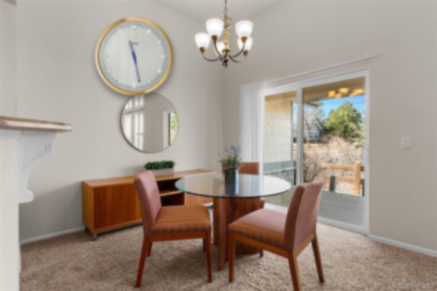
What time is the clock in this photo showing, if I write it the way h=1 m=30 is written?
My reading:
h=11 m=28
